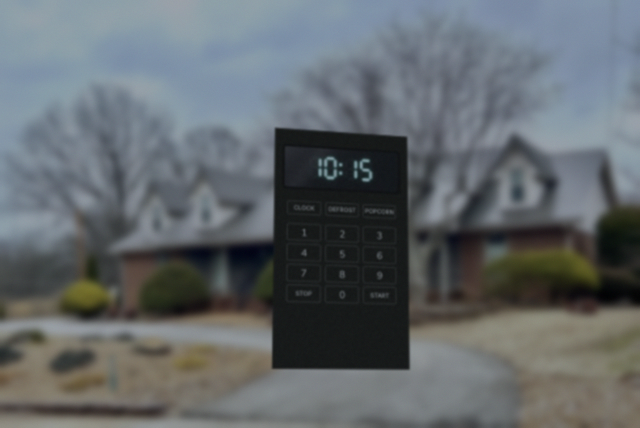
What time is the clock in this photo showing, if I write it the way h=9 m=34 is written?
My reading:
h=10 m=15
